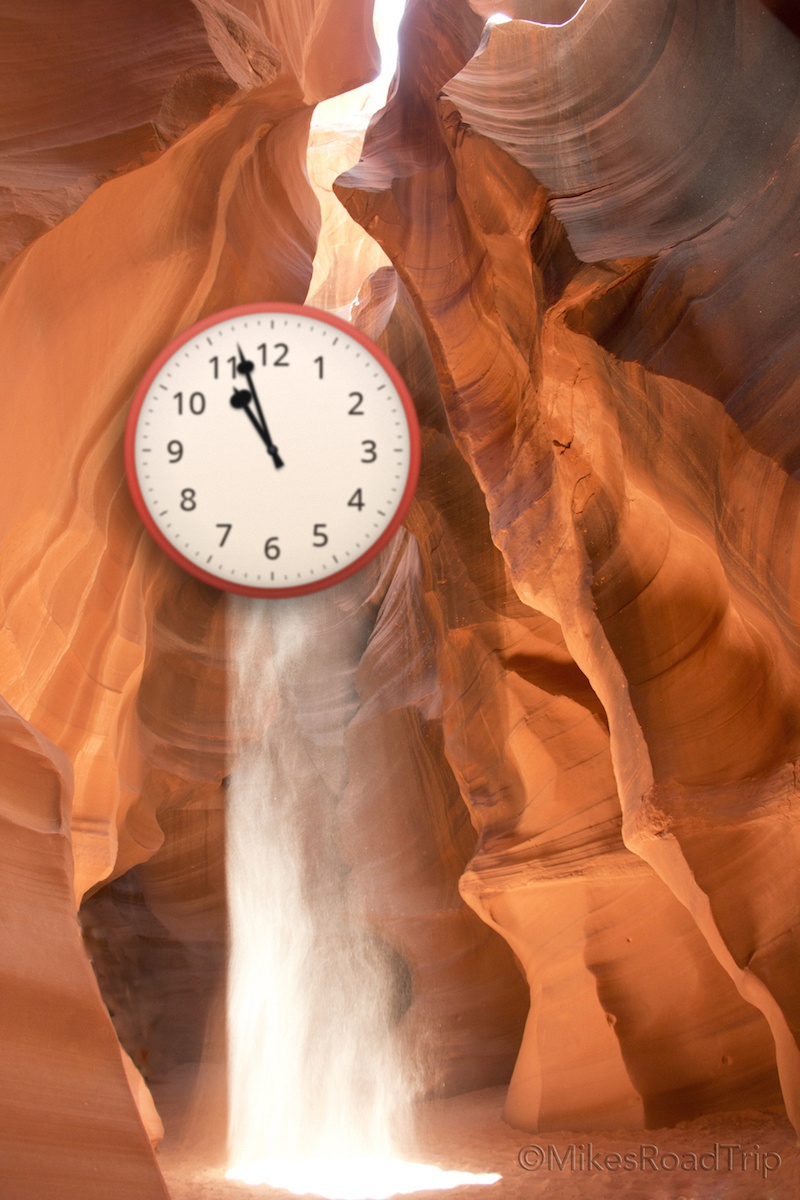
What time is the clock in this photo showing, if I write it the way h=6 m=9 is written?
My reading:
h=10 m=57
